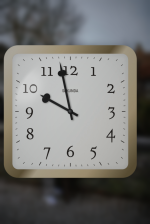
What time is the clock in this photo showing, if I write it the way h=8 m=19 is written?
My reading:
h=9 m=58
